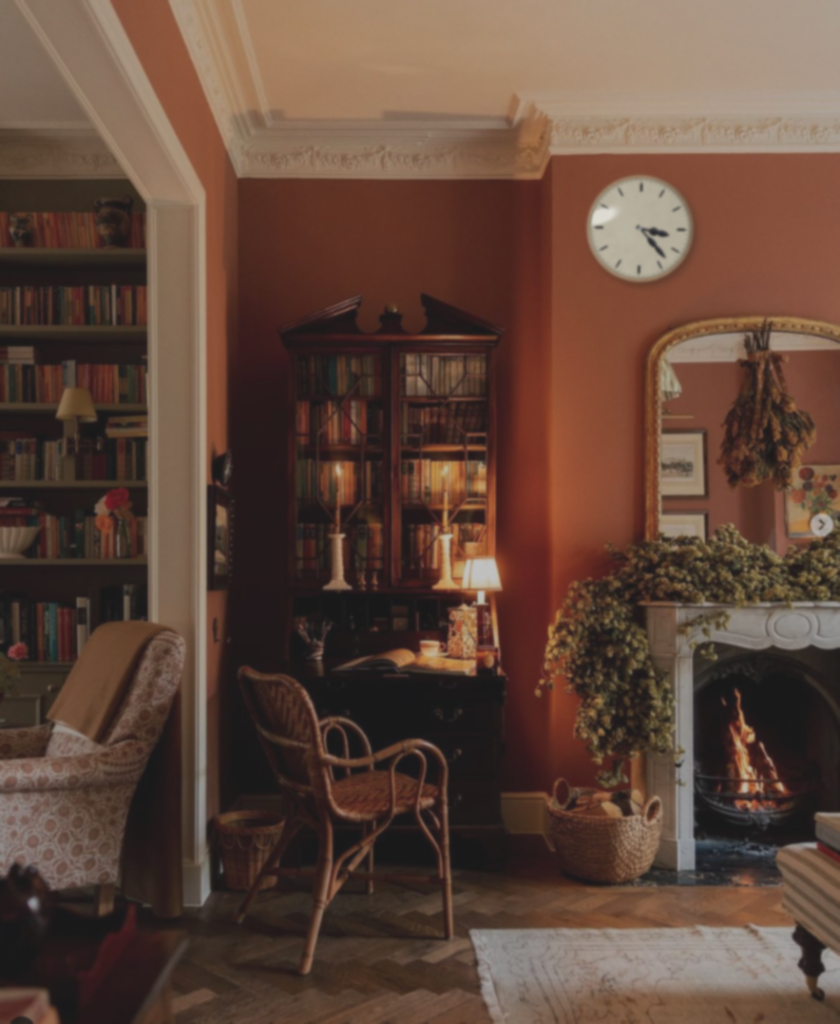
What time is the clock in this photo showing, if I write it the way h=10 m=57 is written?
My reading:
h=3 m=23
